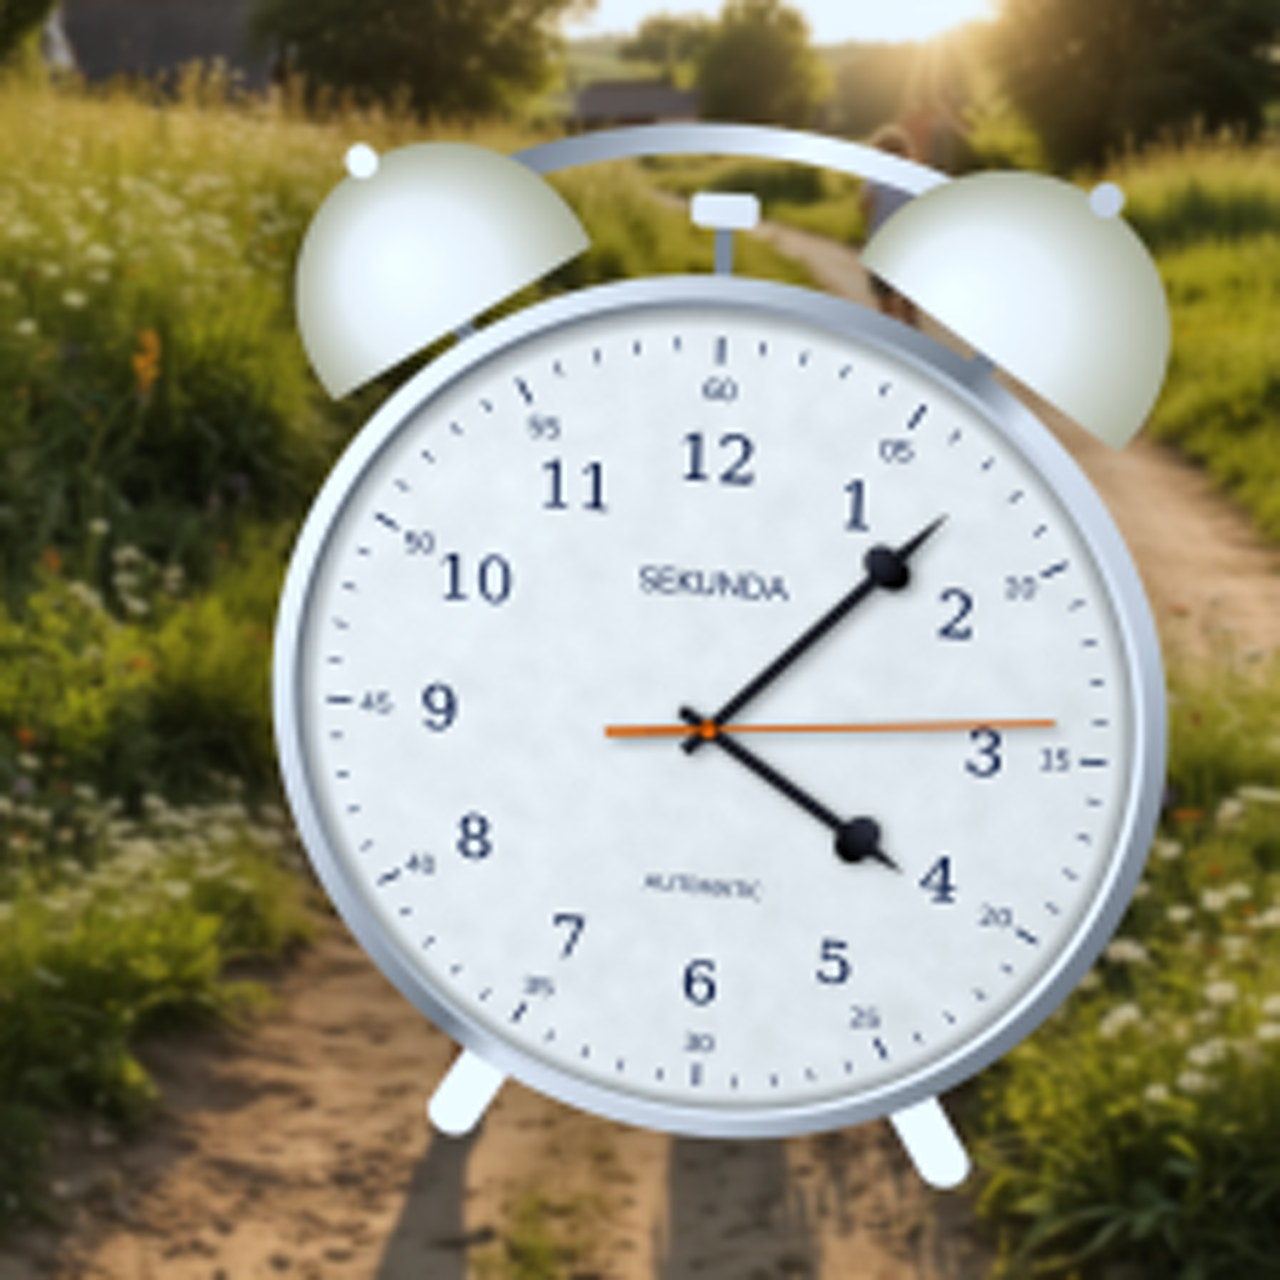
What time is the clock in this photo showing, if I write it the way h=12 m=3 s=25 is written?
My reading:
h=4 m=7 s=14
